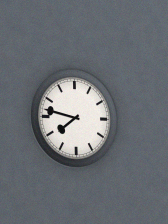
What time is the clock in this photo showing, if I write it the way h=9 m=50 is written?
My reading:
h=7 m=47
